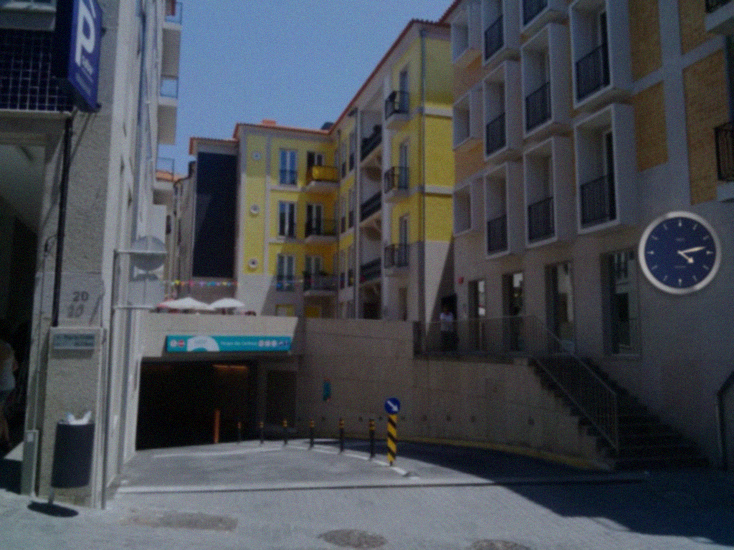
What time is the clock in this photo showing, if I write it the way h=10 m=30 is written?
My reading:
h=4 m=13
